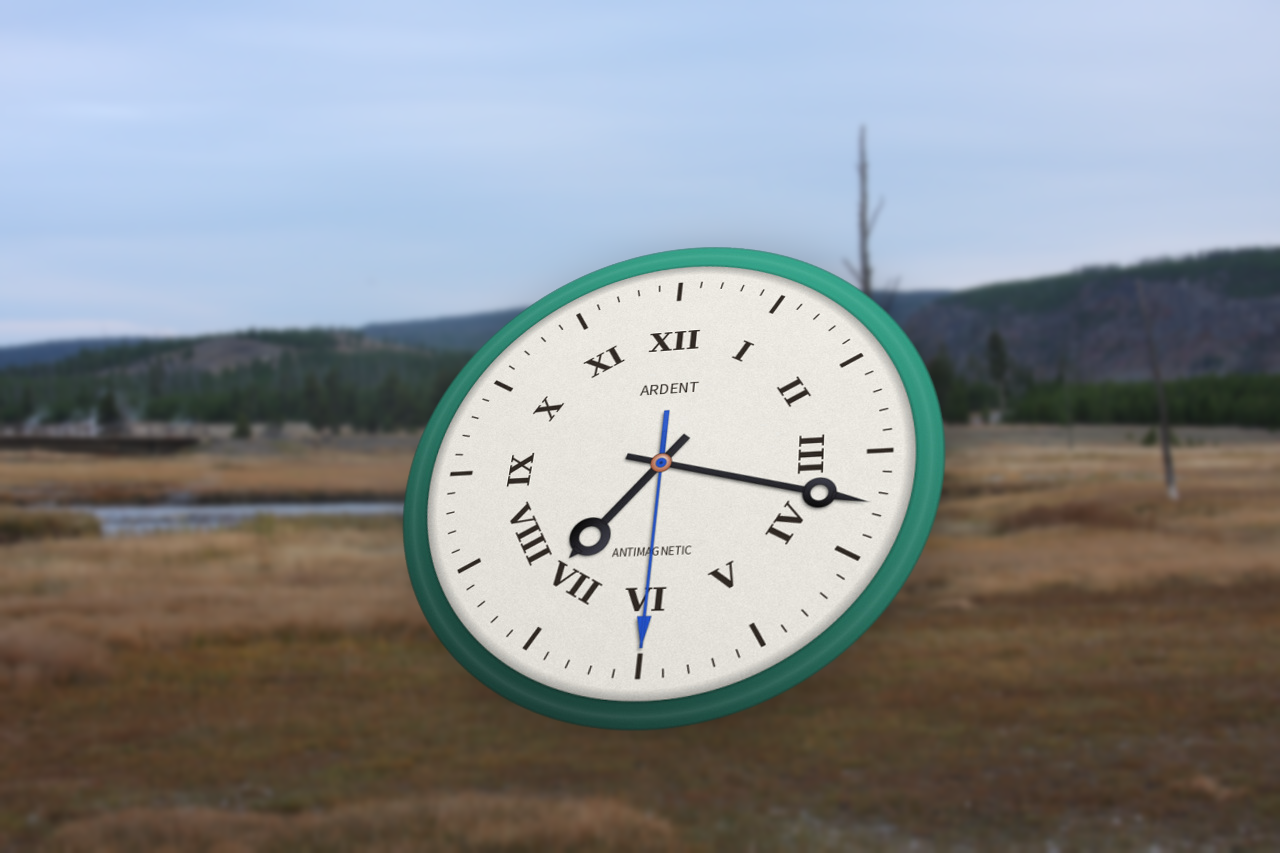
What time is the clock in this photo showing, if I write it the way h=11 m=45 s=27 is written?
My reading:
h=7 m=17 s=30
